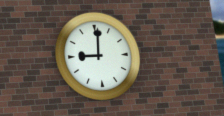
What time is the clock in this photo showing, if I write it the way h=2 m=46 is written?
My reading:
h=9 m=1
